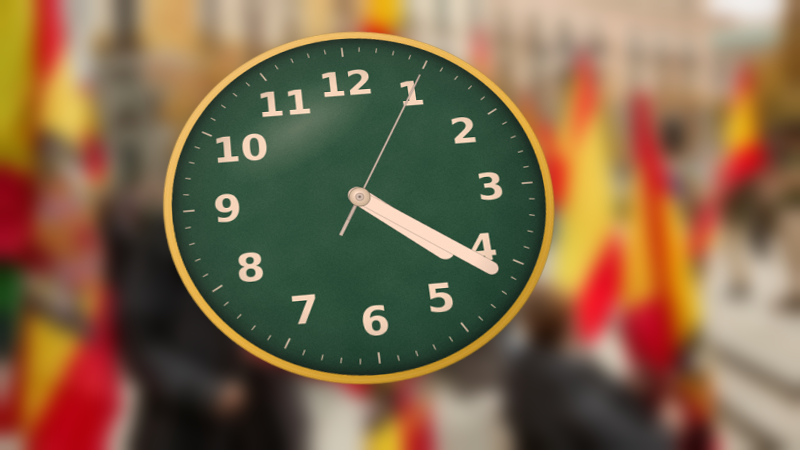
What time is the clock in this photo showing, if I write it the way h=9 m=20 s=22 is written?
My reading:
h=4 m=21 s=5
